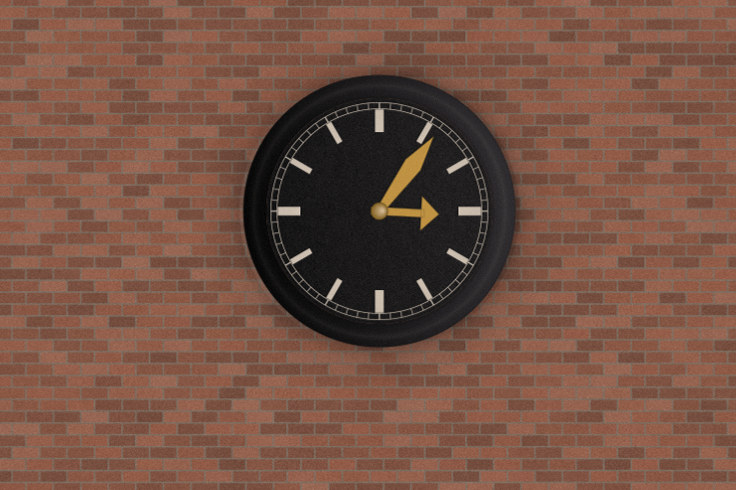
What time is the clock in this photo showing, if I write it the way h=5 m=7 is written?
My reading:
h=3 m=6
